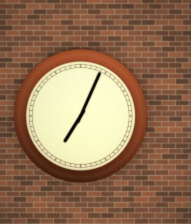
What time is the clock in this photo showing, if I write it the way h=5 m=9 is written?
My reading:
h=7 m=4
